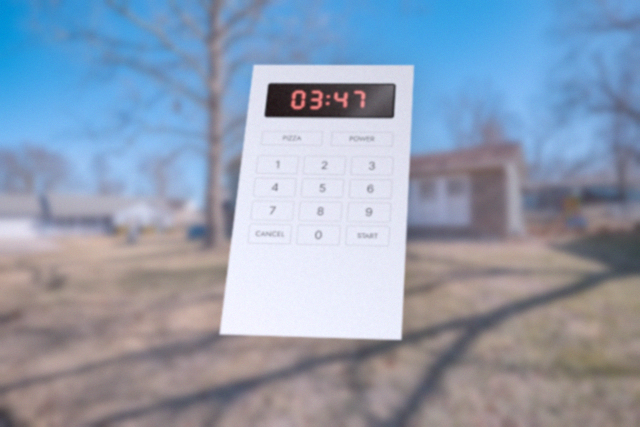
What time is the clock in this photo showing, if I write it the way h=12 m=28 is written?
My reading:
h=3 m=47
